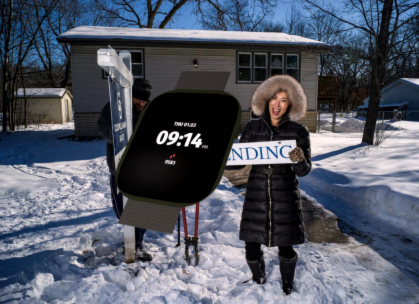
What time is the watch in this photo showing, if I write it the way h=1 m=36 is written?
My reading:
h=9 m=14
